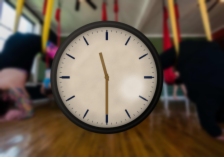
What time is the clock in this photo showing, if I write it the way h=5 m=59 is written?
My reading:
h=11 m=30
